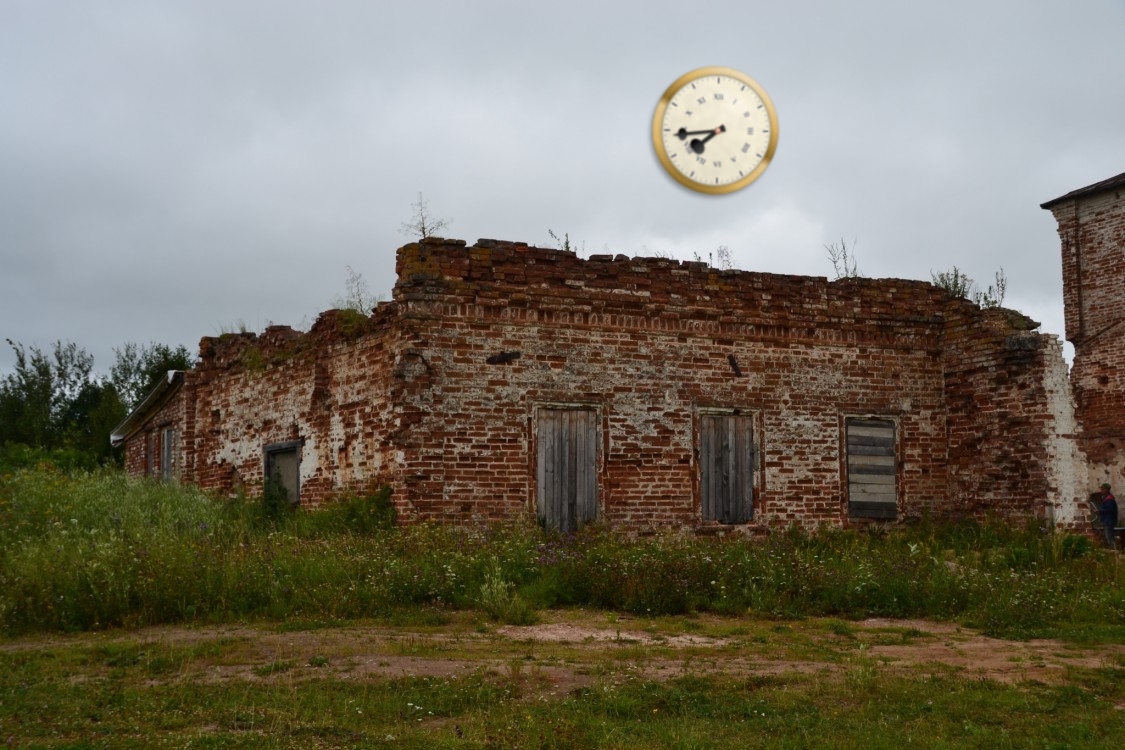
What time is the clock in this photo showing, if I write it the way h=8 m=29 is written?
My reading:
h=7 m=44
